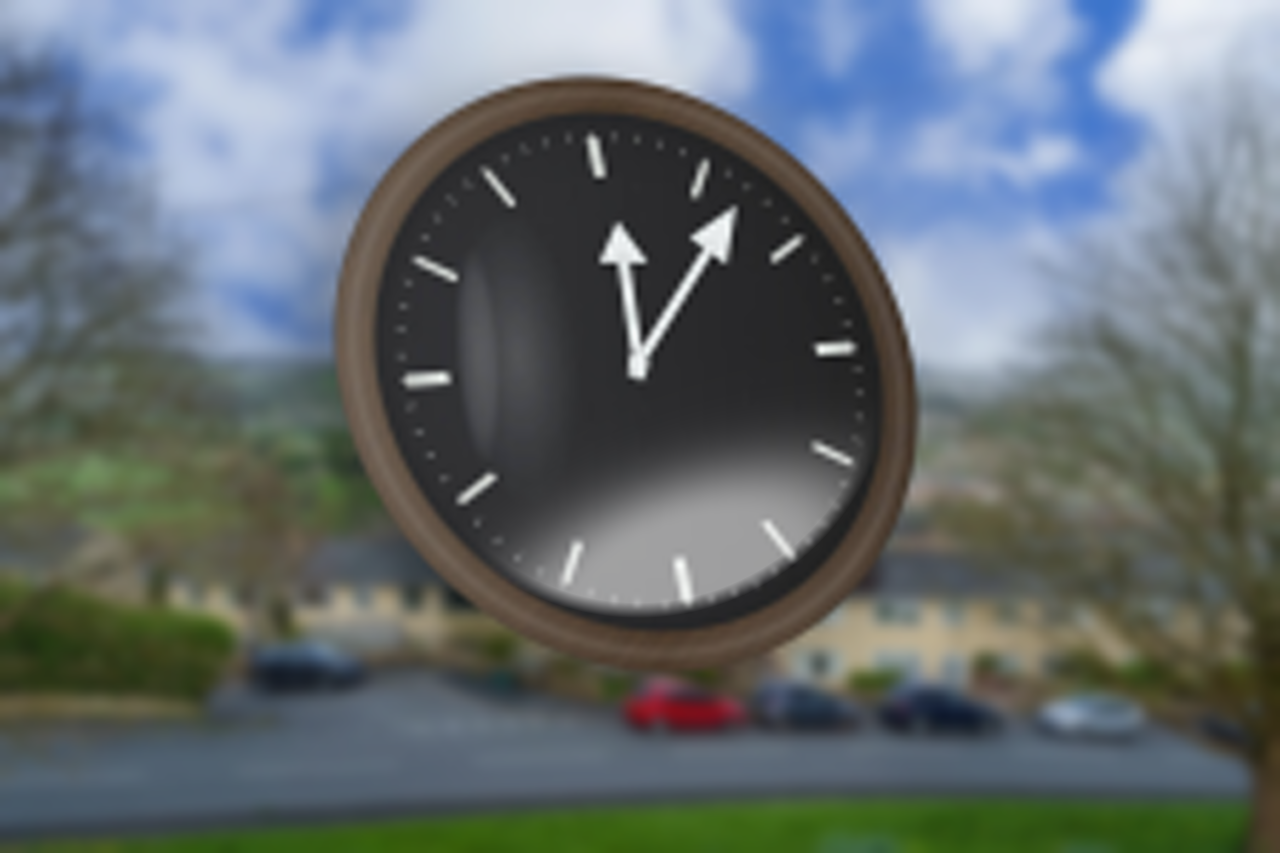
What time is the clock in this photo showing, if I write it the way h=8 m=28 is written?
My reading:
h=12 m=7
